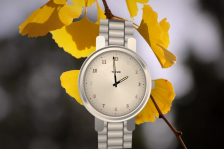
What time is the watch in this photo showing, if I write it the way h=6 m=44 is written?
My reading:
h=1 m=59
